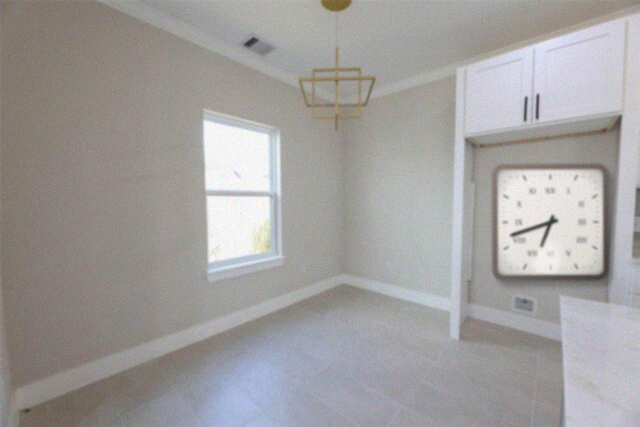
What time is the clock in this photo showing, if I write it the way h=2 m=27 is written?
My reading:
h=6 m=42
